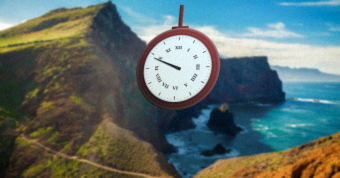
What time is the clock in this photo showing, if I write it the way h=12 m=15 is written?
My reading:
h=9 m=49
